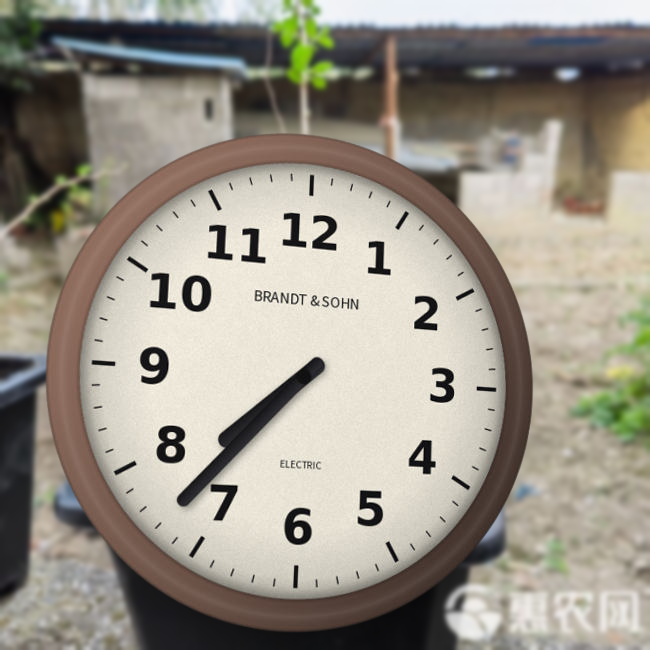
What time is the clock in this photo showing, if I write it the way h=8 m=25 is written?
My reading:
h=7 m=37
